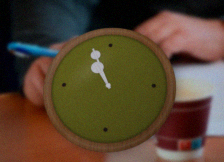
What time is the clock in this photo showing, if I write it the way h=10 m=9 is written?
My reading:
h=10 m=56
